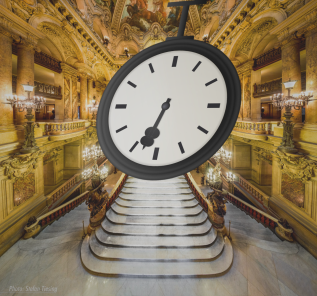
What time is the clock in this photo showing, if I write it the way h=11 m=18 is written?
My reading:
h=6 m=33
